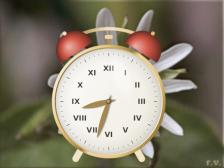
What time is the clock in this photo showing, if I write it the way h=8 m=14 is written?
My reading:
h=8 m=33
